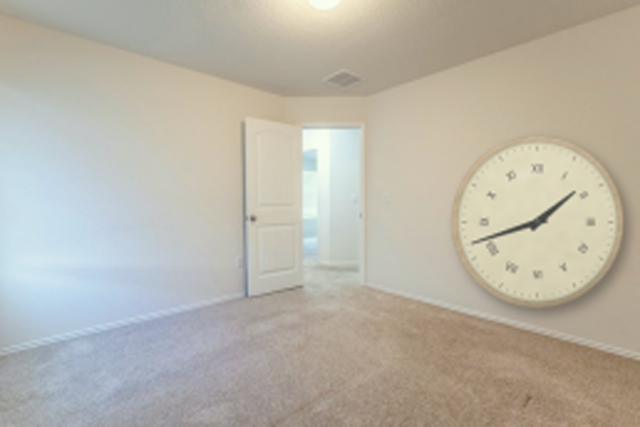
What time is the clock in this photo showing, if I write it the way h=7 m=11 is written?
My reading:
h=1 m=42
